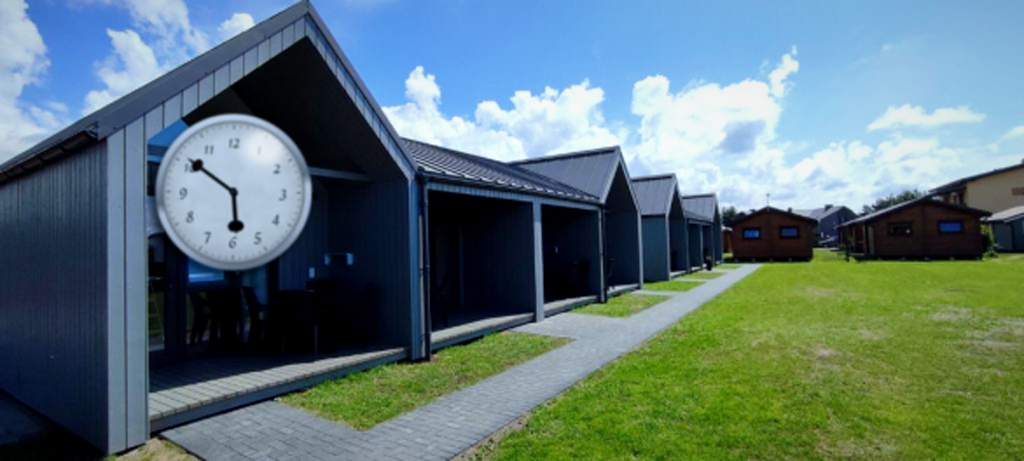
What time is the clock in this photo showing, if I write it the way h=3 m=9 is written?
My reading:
h=5 m=51
